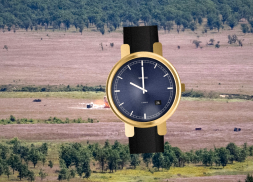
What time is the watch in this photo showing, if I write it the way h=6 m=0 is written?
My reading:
h=10 m=0
